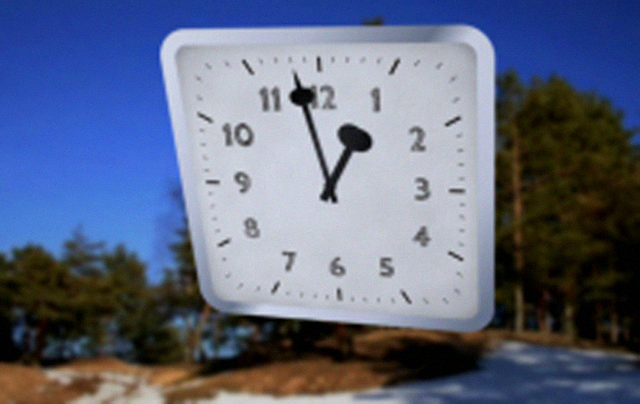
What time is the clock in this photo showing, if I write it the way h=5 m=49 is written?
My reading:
h=12 m=58
